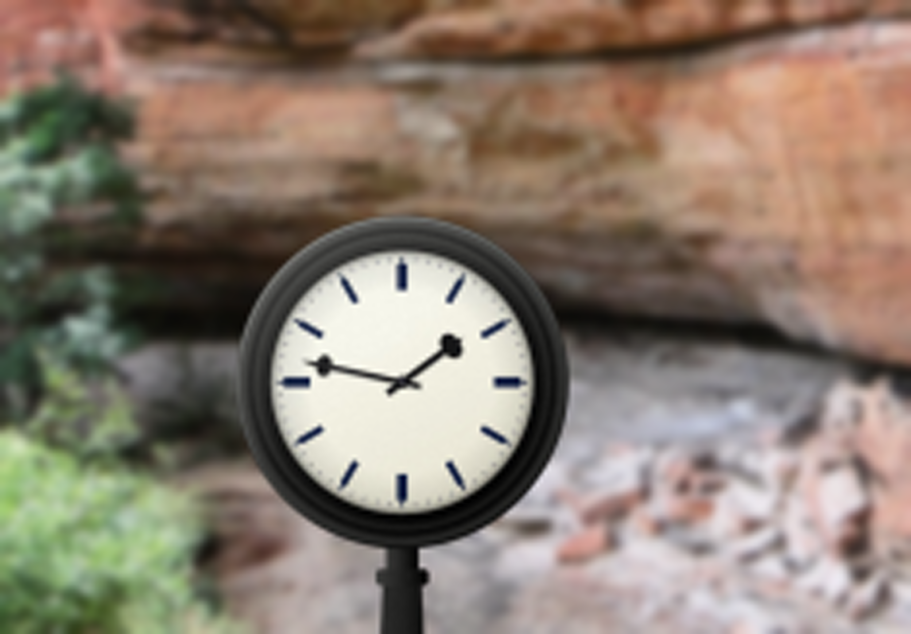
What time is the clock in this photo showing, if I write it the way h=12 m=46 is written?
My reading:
h=1 m=47
